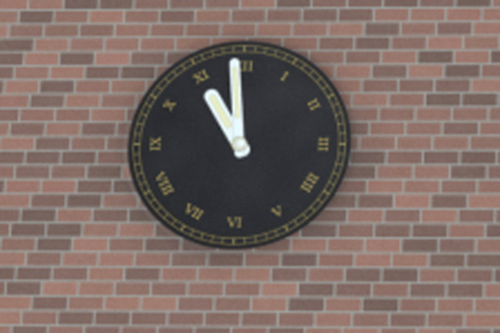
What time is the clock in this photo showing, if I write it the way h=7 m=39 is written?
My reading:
h=10 m=59
